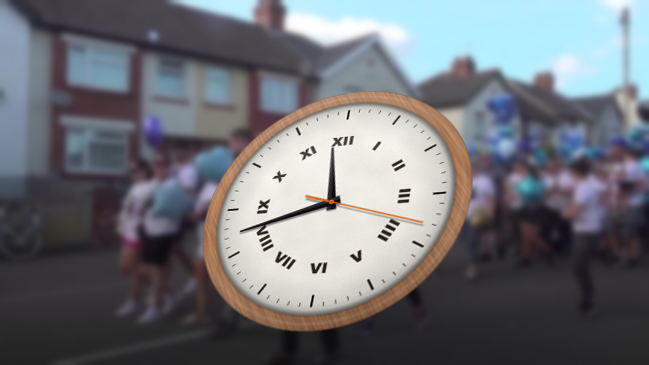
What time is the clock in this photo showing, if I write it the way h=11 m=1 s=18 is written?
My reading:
h=11 m=42 s=18
